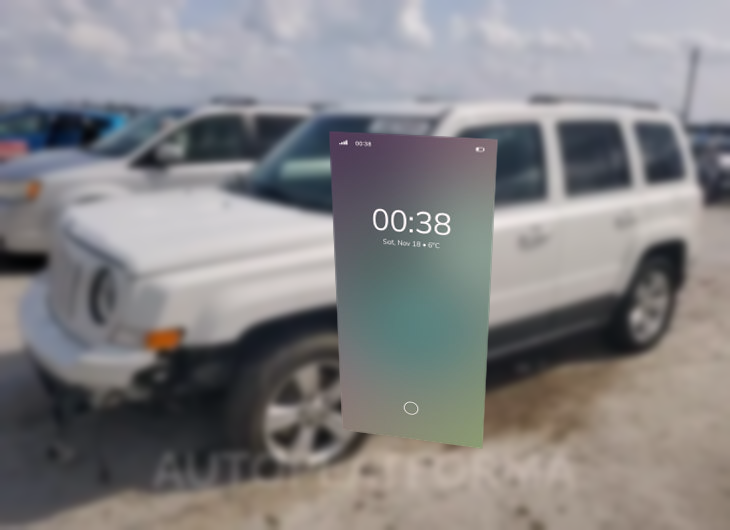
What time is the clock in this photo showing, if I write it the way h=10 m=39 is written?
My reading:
h=0 m=38
